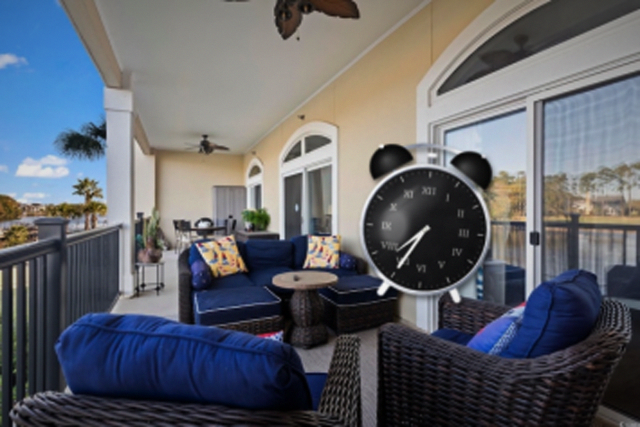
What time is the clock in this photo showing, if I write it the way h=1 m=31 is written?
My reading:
h=7 m=35
